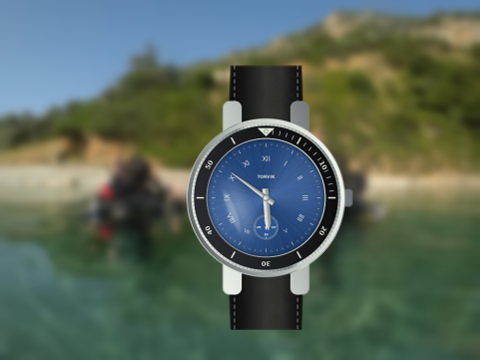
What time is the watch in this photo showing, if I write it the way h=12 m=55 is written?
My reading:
h=5 m=51
